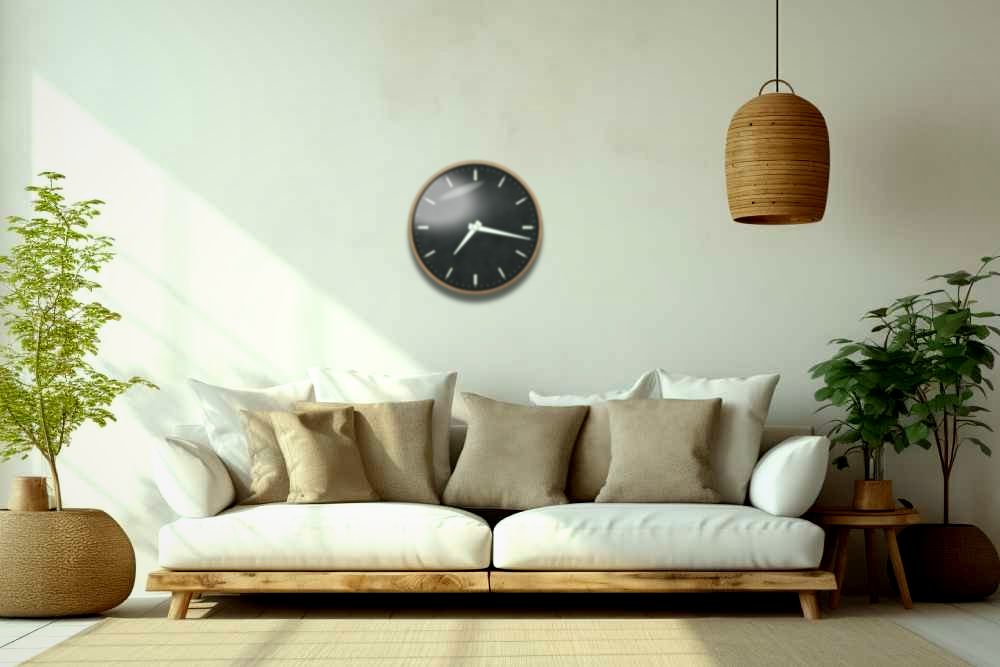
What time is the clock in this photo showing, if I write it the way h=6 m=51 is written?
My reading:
h=7 m=17
